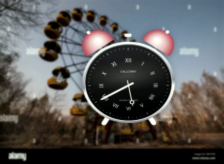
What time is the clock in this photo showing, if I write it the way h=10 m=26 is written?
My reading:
h=5 m=40
